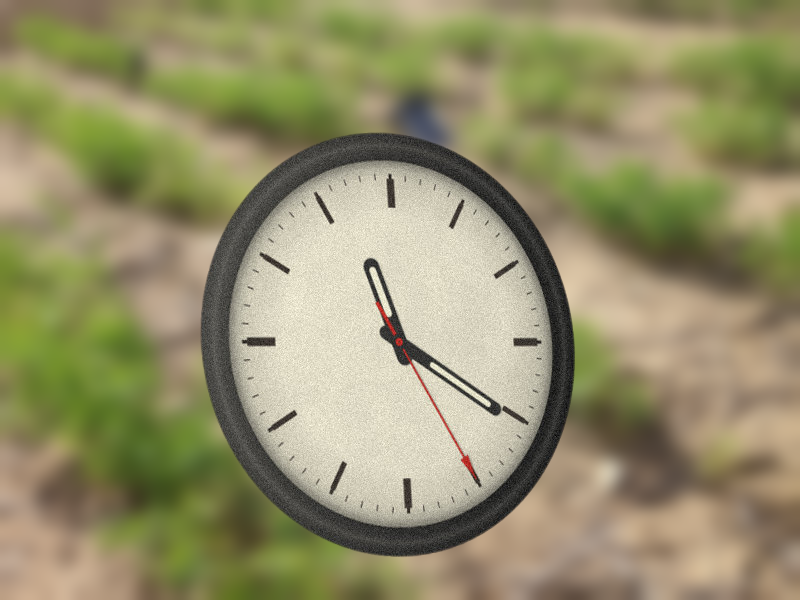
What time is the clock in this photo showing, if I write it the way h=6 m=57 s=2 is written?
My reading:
h=11 m=20 s=25
